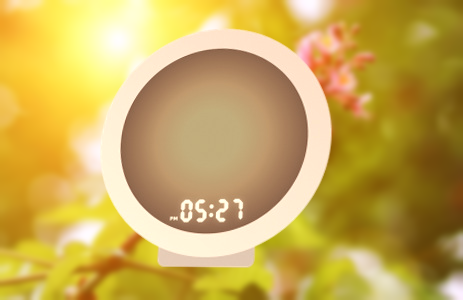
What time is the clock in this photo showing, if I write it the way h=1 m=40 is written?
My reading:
h=5 m=27
